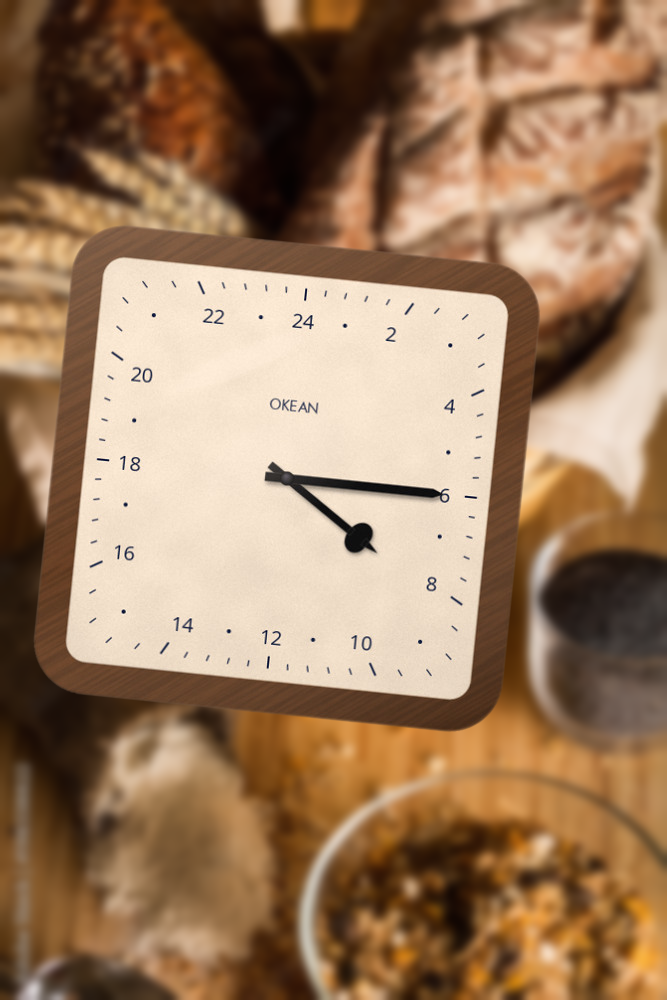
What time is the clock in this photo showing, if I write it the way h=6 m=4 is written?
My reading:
h=8 m=15
